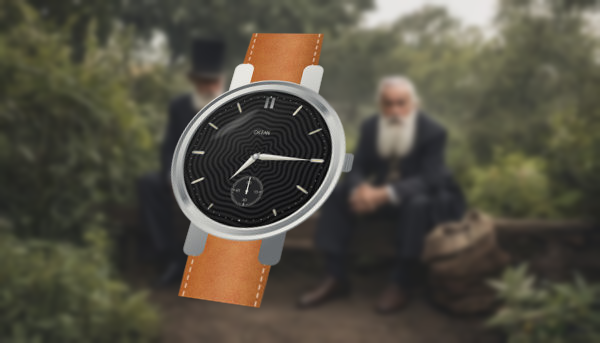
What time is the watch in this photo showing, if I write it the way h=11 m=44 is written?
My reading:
h=7 m=15
